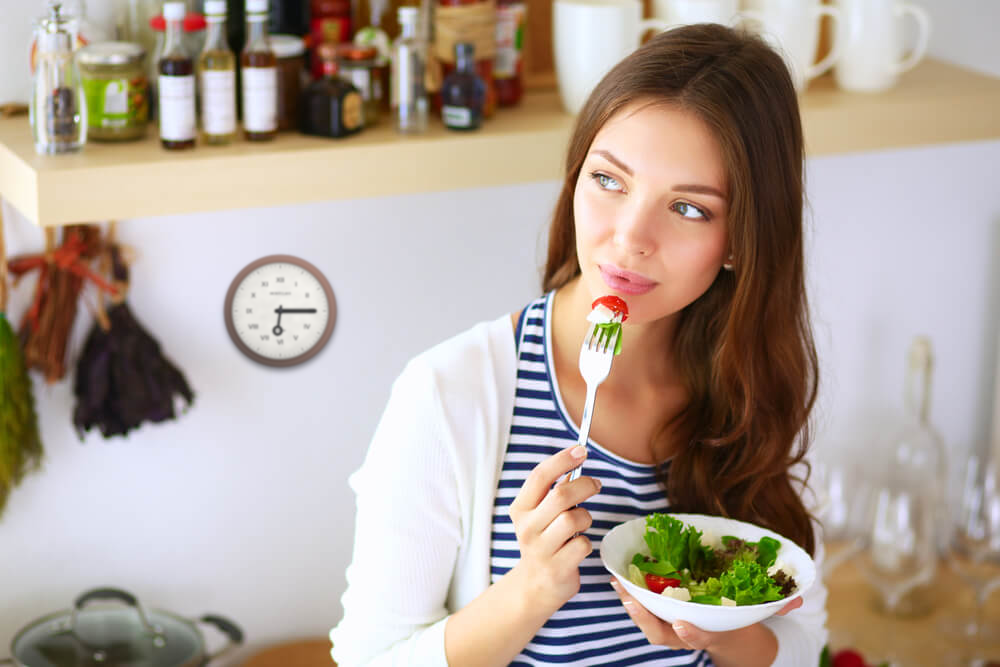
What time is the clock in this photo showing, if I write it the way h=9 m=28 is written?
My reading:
h=6 m=15
